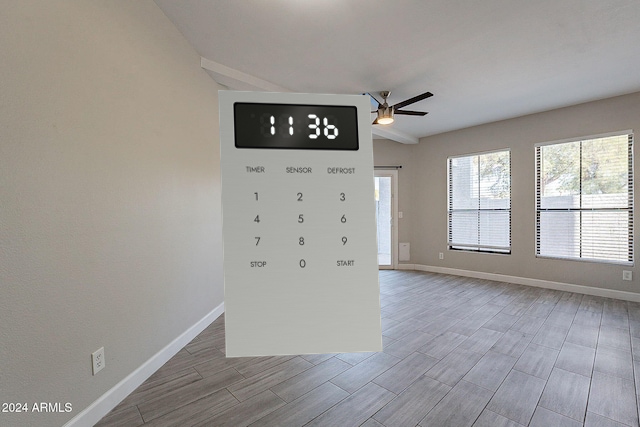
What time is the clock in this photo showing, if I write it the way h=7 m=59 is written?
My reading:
h=11 m=36
